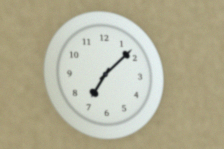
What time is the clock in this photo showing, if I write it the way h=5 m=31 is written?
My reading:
h=7 m=8
